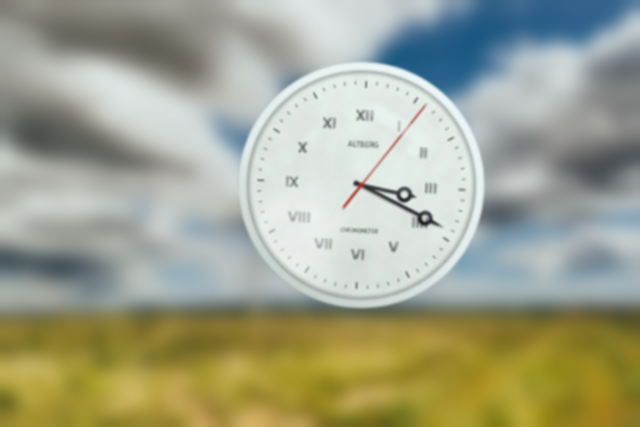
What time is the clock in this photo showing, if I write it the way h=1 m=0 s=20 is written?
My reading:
h=3 m=19 s=6
